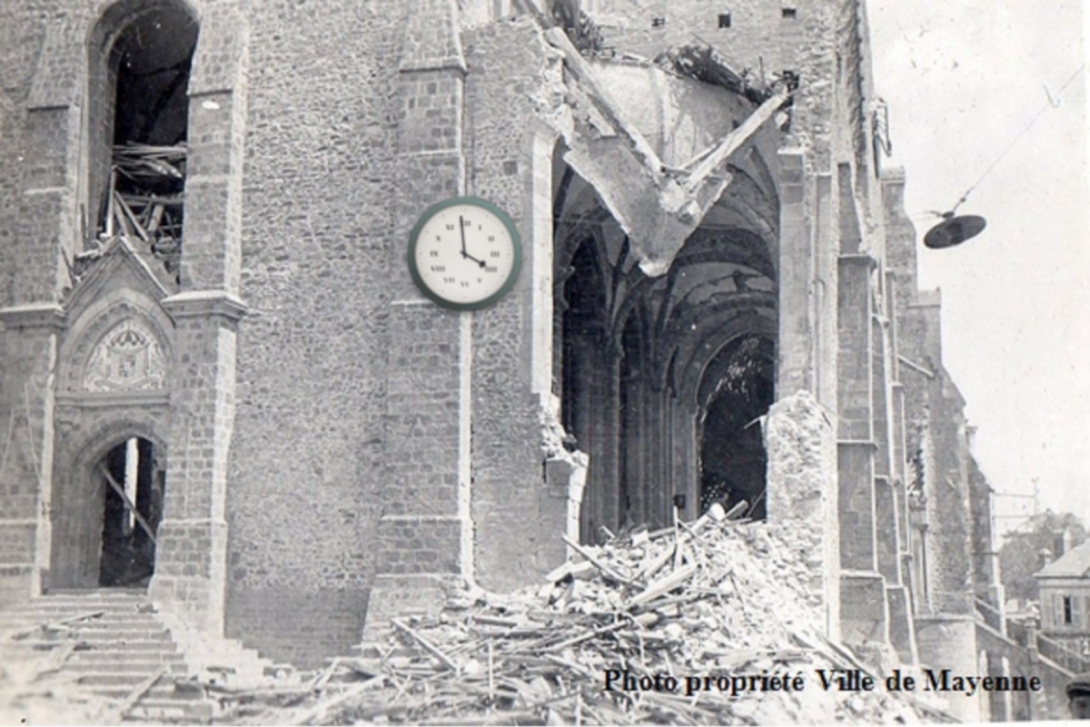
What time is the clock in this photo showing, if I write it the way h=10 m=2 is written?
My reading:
h=3 m=59
